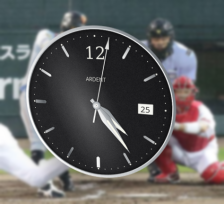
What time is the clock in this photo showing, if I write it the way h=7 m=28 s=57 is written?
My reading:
h=4 m=24 s=2
